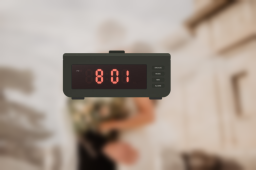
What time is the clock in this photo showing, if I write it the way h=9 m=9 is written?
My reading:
h=8 m=1
